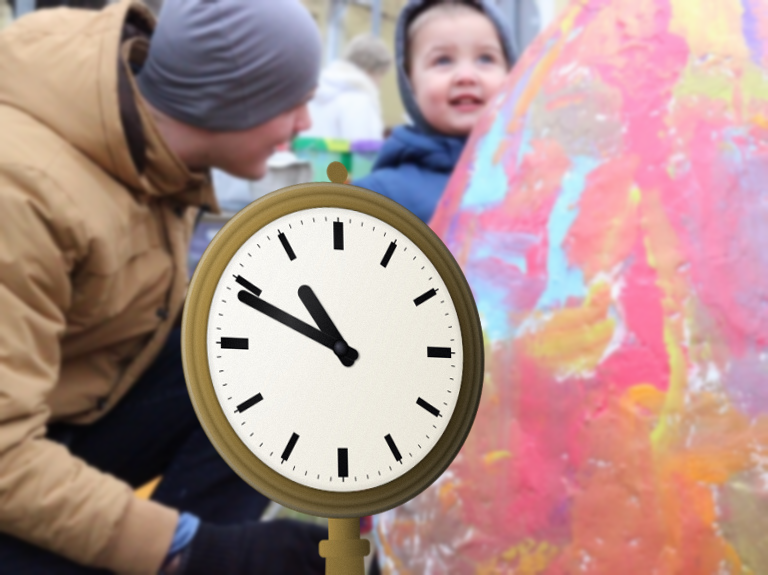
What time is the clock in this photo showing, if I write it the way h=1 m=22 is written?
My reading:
h=10 m=49
